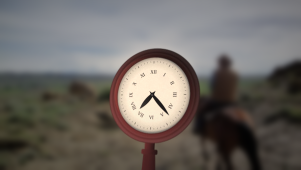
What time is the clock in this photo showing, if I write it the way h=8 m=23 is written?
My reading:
h=7 m=23
